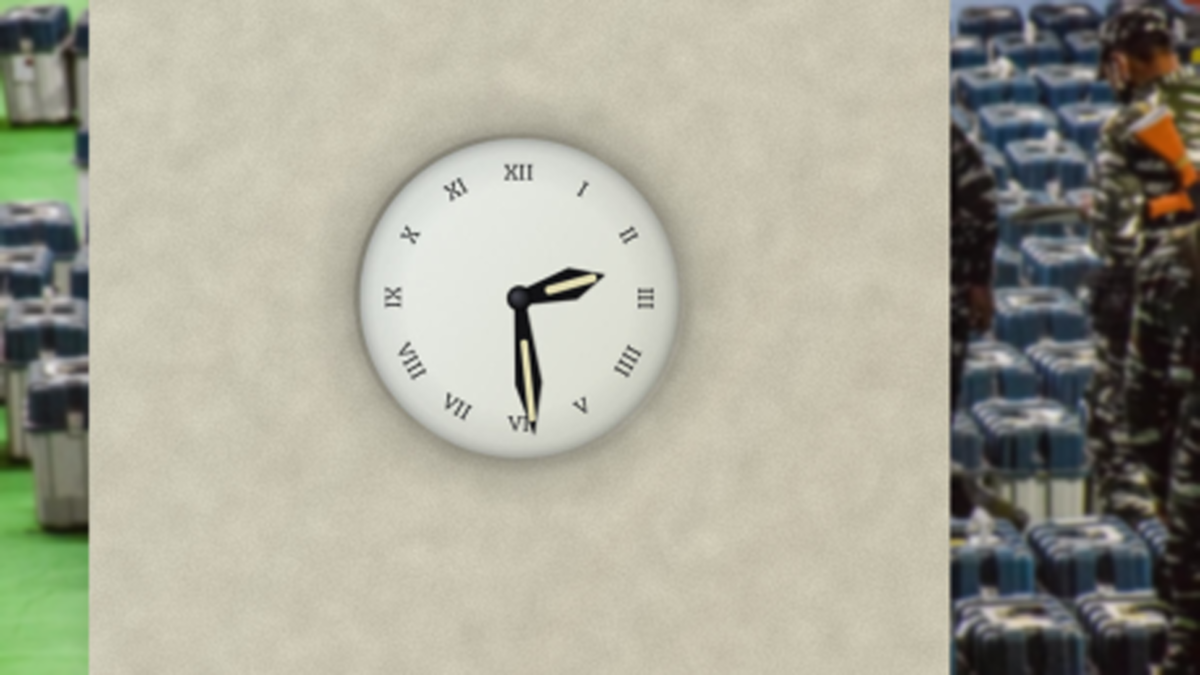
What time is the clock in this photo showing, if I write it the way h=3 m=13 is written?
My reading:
h=2 m=29
